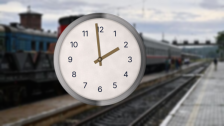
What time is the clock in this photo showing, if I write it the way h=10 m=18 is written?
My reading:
h=1 m=59
